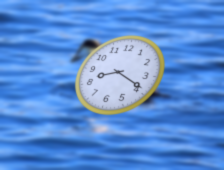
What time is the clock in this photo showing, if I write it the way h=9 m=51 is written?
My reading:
h=8 m=19
